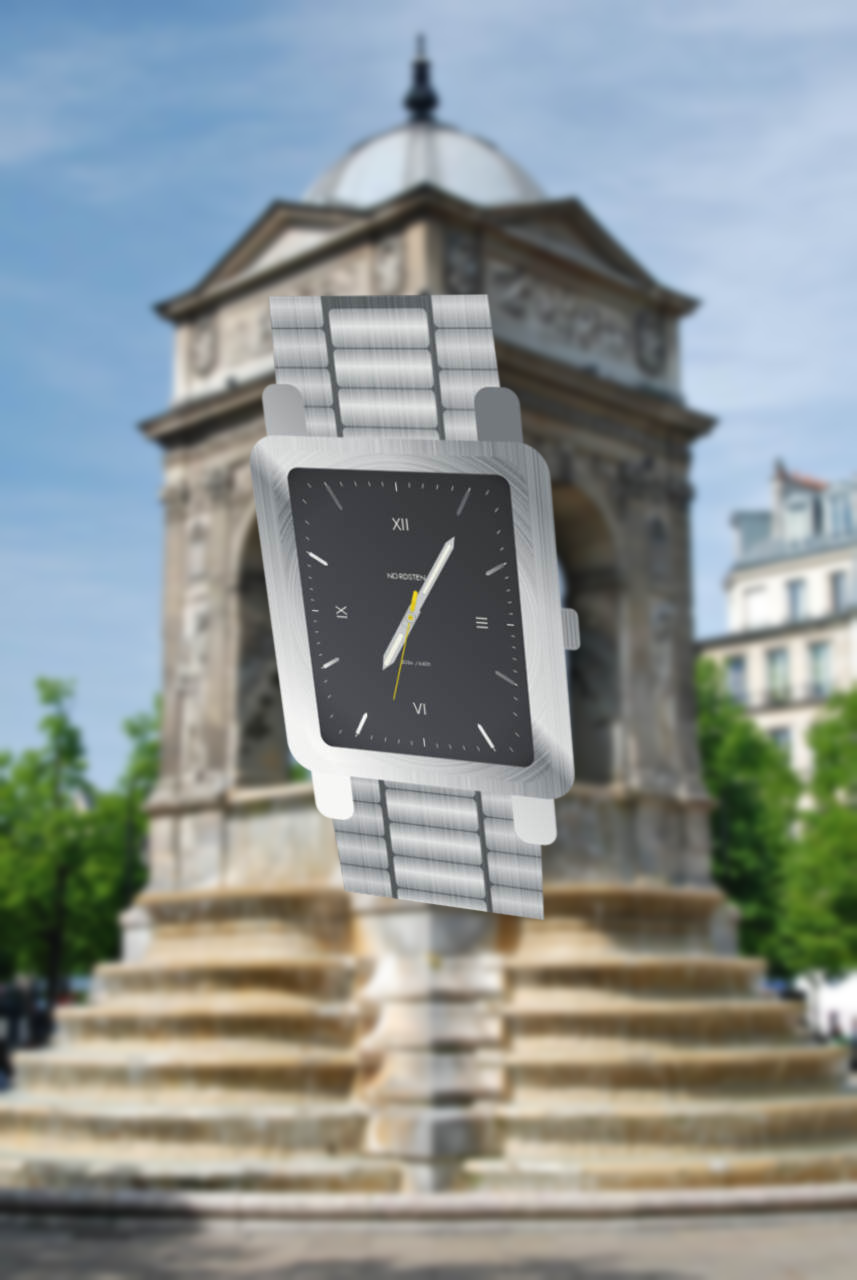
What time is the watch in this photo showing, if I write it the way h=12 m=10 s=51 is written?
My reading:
h=7 m=5 s=33
